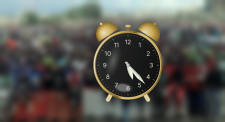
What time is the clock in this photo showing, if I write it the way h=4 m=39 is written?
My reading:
h=5 m=23
